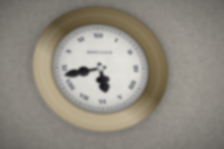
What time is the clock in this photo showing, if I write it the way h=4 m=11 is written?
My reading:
h=5 m=43
